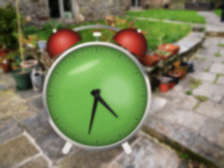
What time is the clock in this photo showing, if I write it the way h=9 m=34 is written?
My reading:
h=4 m=32
